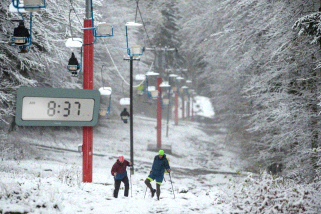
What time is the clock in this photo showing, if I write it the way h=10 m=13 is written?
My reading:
h=8 m=37
